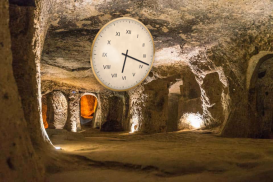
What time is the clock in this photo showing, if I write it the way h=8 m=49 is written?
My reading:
h=6 m=18
